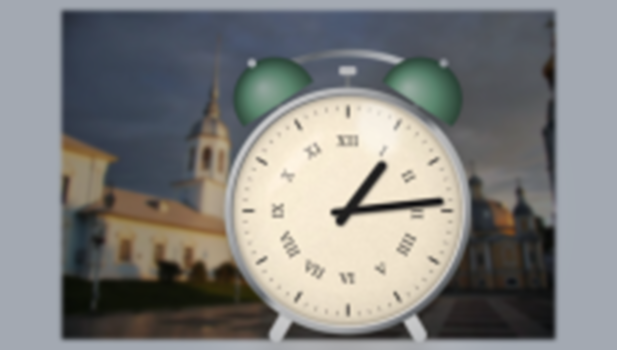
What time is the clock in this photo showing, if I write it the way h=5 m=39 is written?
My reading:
h=1 m=14
